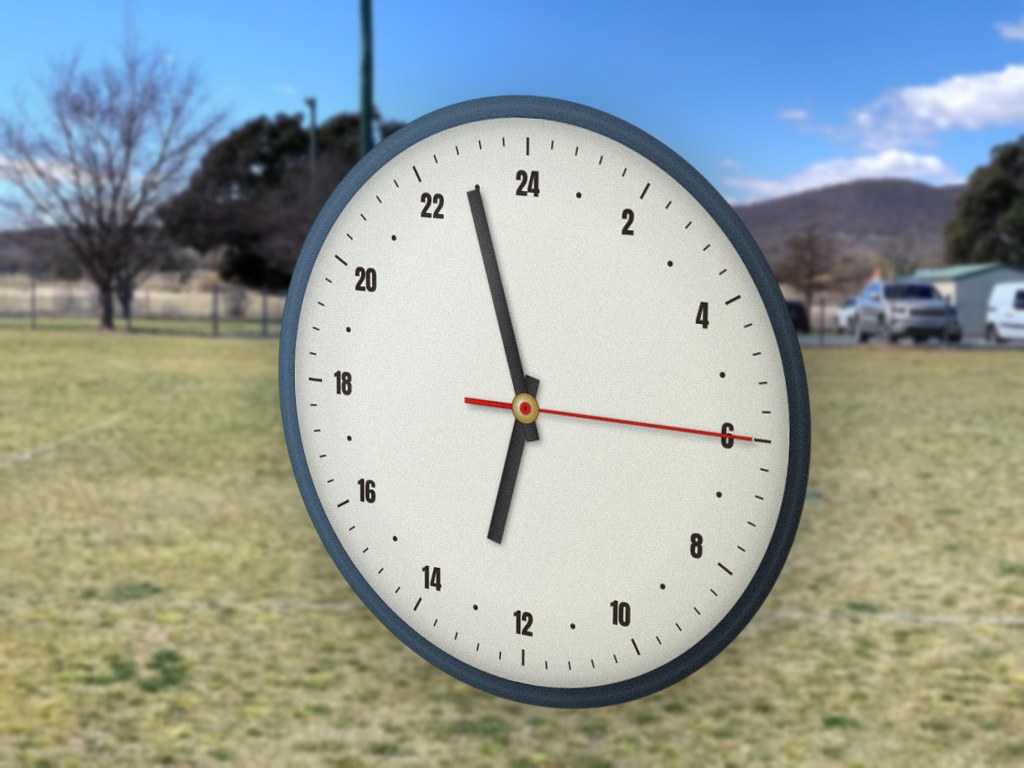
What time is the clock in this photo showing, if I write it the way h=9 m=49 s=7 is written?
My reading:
h=12 m=57 s=15
